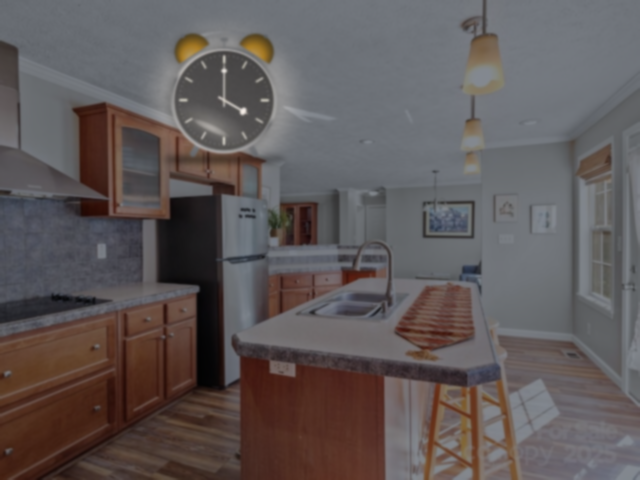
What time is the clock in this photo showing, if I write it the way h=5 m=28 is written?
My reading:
h=4 m=0
